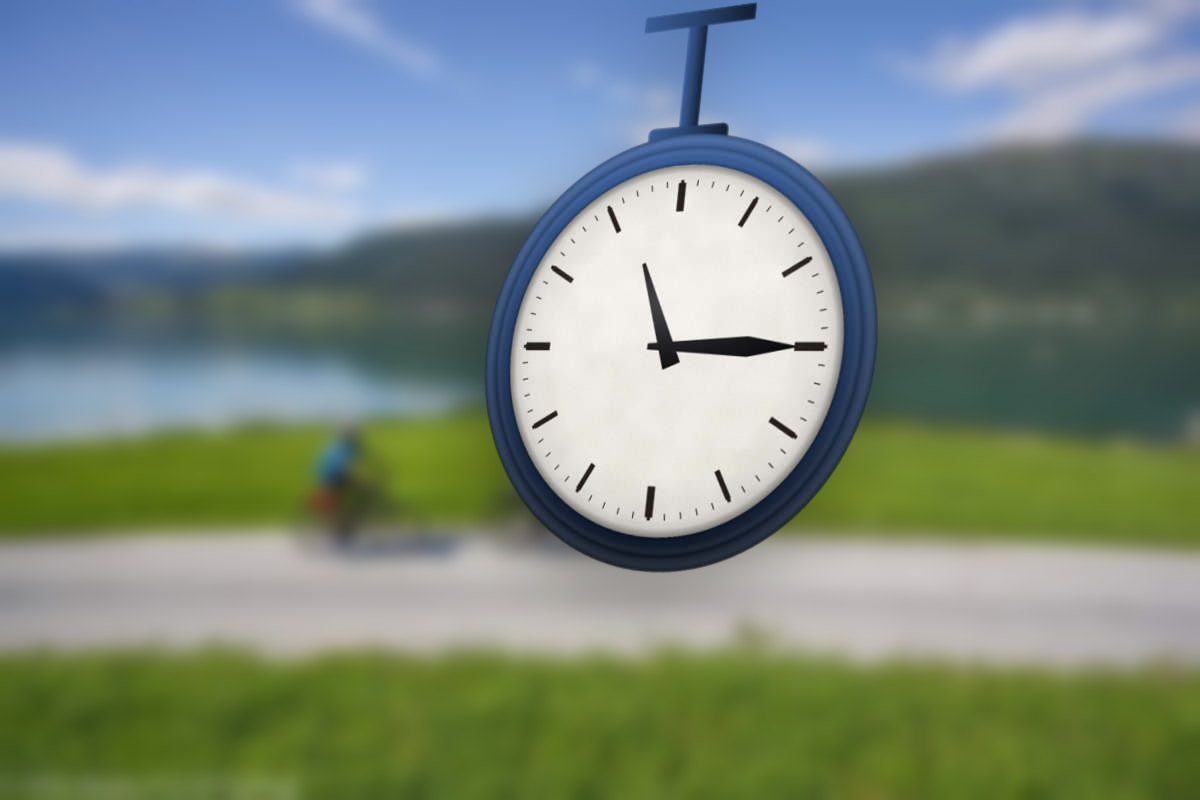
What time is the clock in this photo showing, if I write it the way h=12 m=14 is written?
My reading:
h=11 m=15
